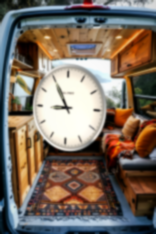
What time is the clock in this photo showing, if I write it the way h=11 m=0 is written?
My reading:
h=8 m=55
